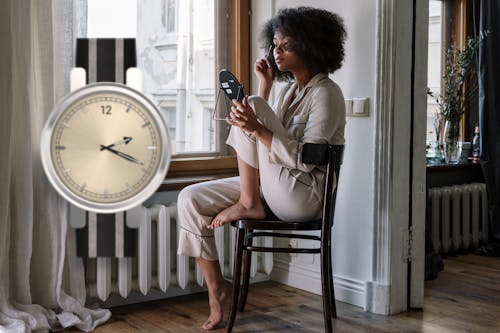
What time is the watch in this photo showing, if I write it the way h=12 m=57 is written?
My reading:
h=2 m=19
